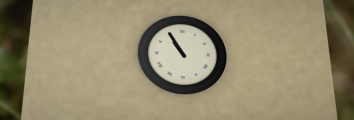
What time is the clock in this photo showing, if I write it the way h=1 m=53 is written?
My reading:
h=10 m=55
